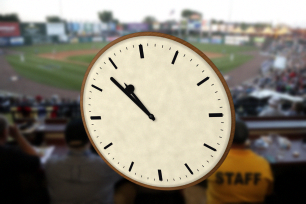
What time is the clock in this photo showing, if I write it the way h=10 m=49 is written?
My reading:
h=10 m=53
